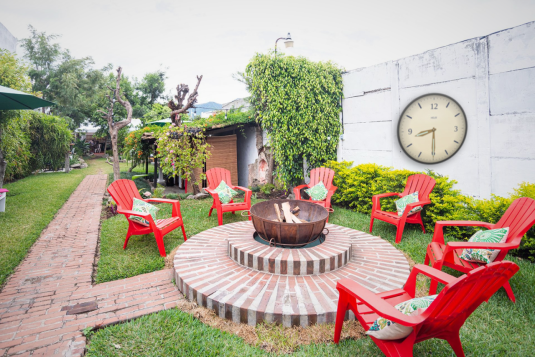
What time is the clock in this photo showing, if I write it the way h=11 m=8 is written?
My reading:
h=8 m=30
